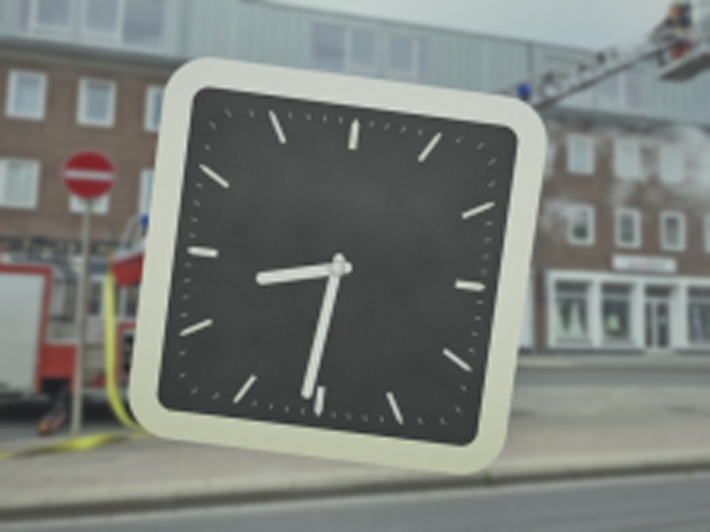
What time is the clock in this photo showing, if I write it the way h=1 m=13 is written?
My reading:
h=8 m=31
